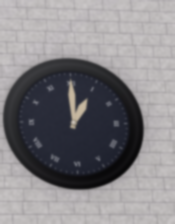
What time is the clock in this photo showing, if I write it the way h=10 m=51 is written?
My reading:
h=1 m=0
